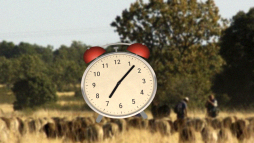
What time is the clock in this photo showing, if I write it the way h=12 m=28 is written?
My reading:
h=7 m=7
